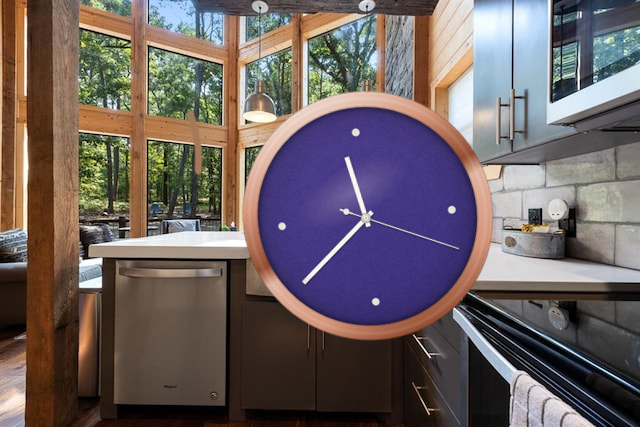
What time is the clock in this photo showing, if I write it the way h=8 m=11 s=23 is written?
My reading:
h=11 m=38 s=19
